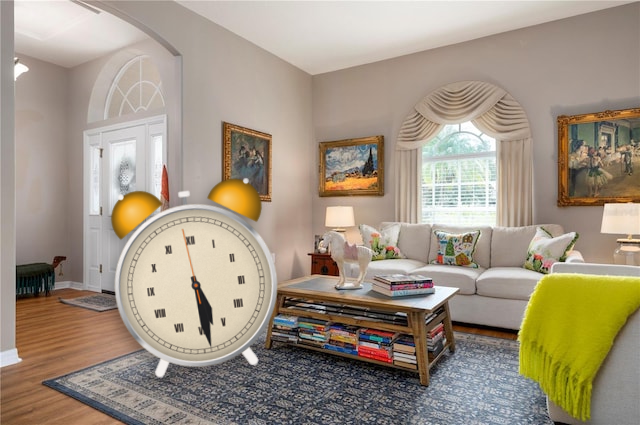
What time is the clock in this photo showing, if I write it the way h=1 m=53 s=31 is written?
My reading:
h=5 m=28 s=59
